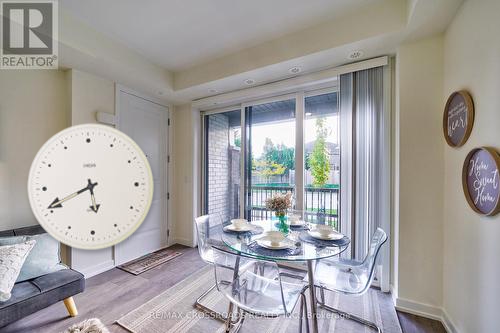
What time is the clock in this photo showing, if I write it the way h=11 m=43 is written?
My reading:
h=5 m=41
